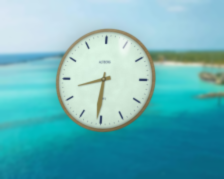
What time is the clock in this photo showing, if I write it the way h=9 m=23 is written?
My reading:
h=8 m=31
